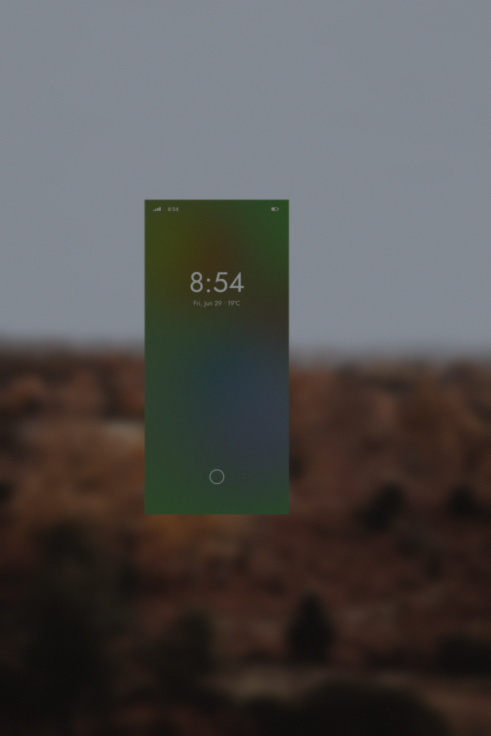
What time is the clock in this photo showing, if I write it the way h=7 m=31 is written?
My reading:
h=8 m=54
